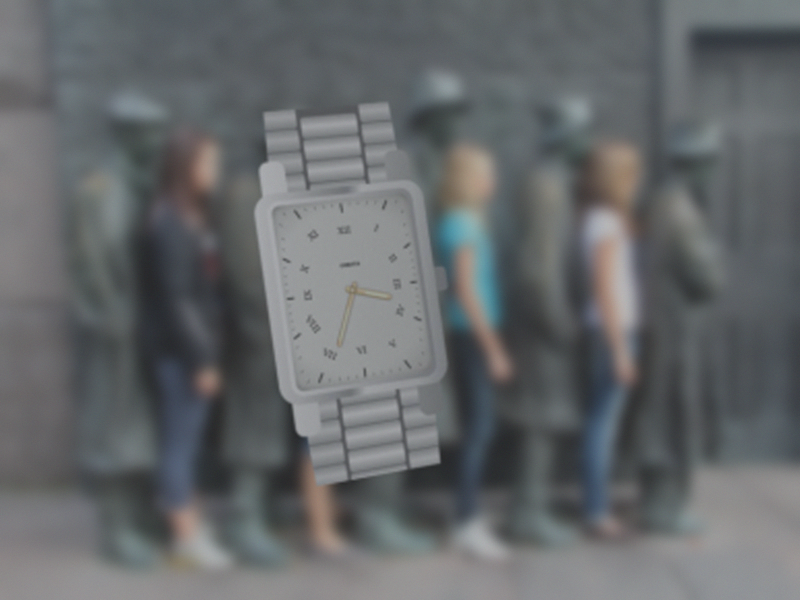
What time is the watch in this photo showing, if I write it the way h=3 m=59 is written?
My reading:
h=3 m=34
